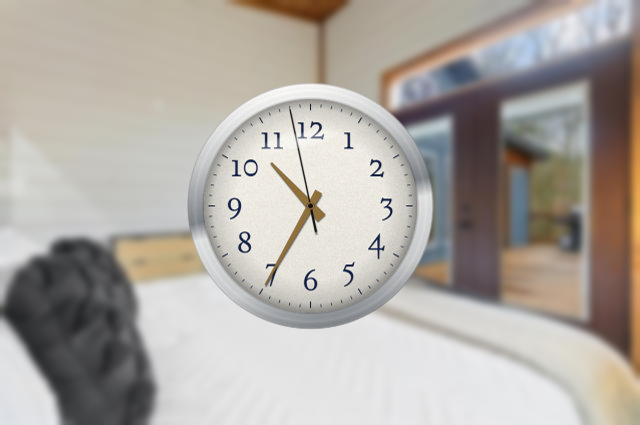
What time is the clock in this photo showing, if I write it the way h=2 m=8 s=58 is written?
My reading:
h=10 m=34 s=58
